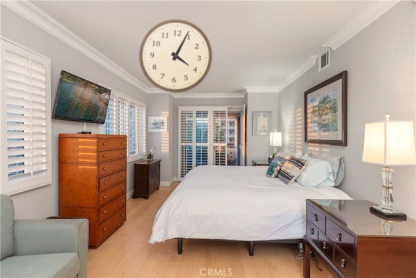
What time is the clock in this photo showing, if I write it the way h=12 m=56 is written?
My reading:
h=4 m=4
